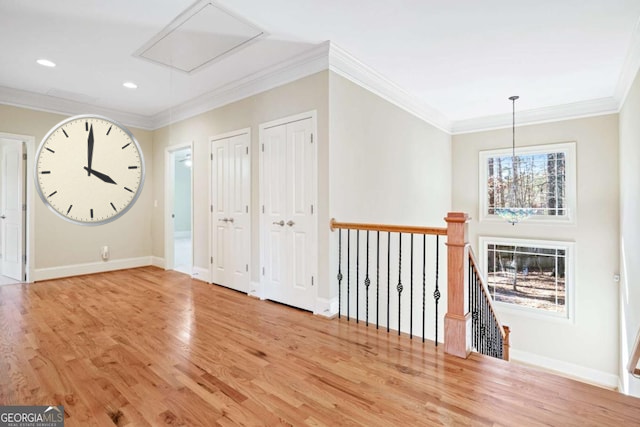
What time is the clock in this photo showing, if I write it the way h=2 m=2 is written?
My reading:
h=4 m=1
